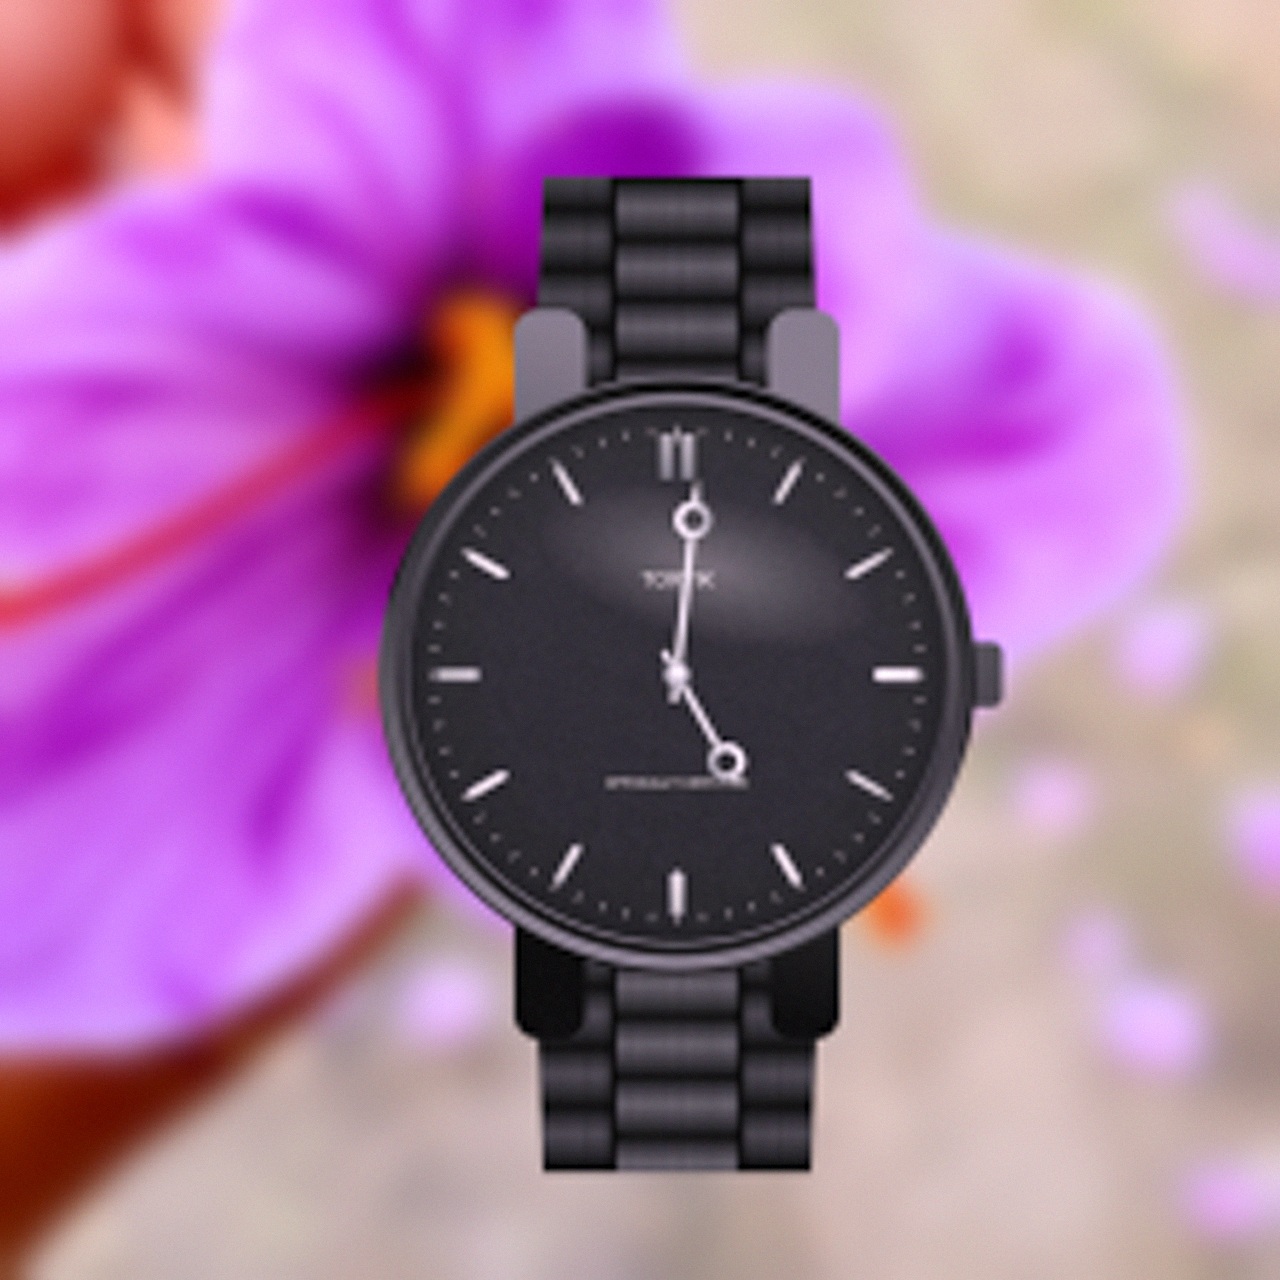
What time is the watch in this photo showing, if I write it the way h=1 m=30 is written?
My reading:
h=5 m=1
